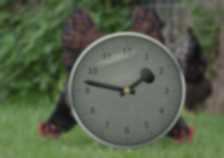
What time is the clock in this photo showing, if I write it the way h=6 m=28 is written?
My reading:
h=1 m=47
